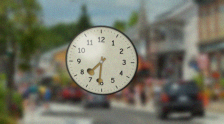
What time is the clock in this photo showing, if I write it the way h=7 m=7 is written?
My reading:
h=7 m=31
